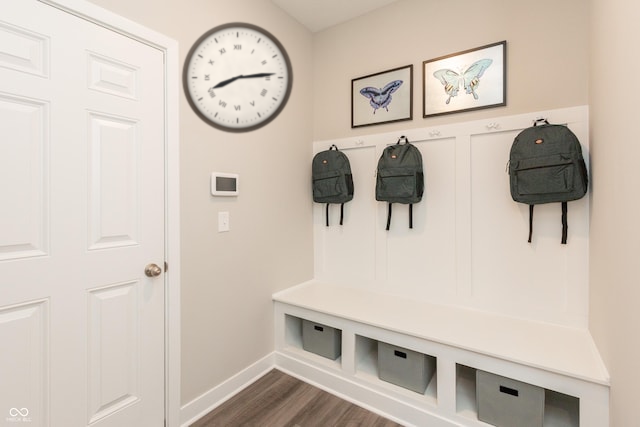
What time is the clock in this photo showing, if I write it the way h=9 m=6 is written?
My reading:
h=8 m=14
